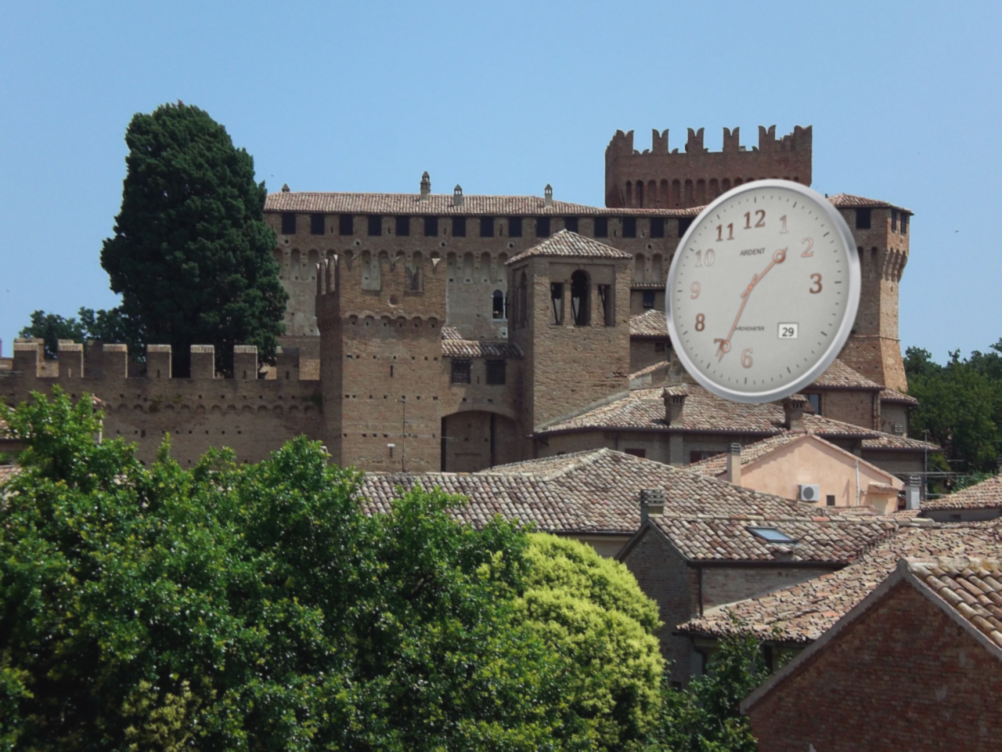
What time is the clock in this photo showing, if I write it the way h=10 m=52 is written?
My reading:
h=1 m=34
